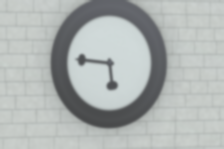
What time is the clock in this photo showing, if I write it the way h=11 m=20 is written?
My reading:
h=5 m=46
